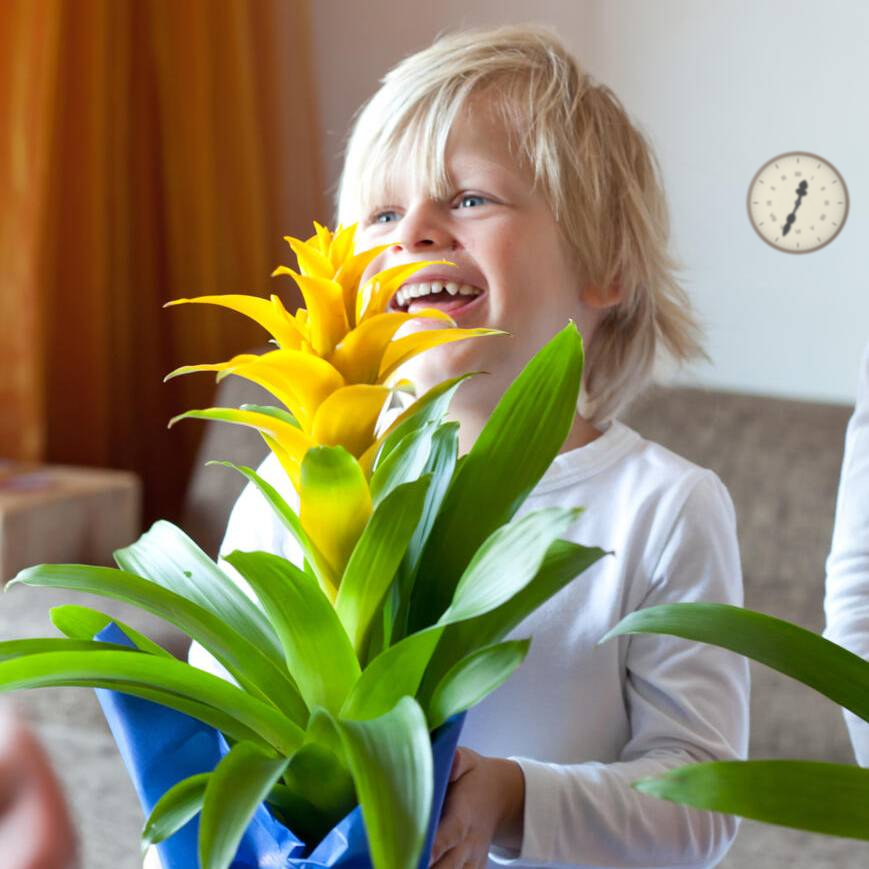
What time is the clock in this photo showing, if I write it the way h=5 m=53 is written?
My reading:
h=12 m=34
